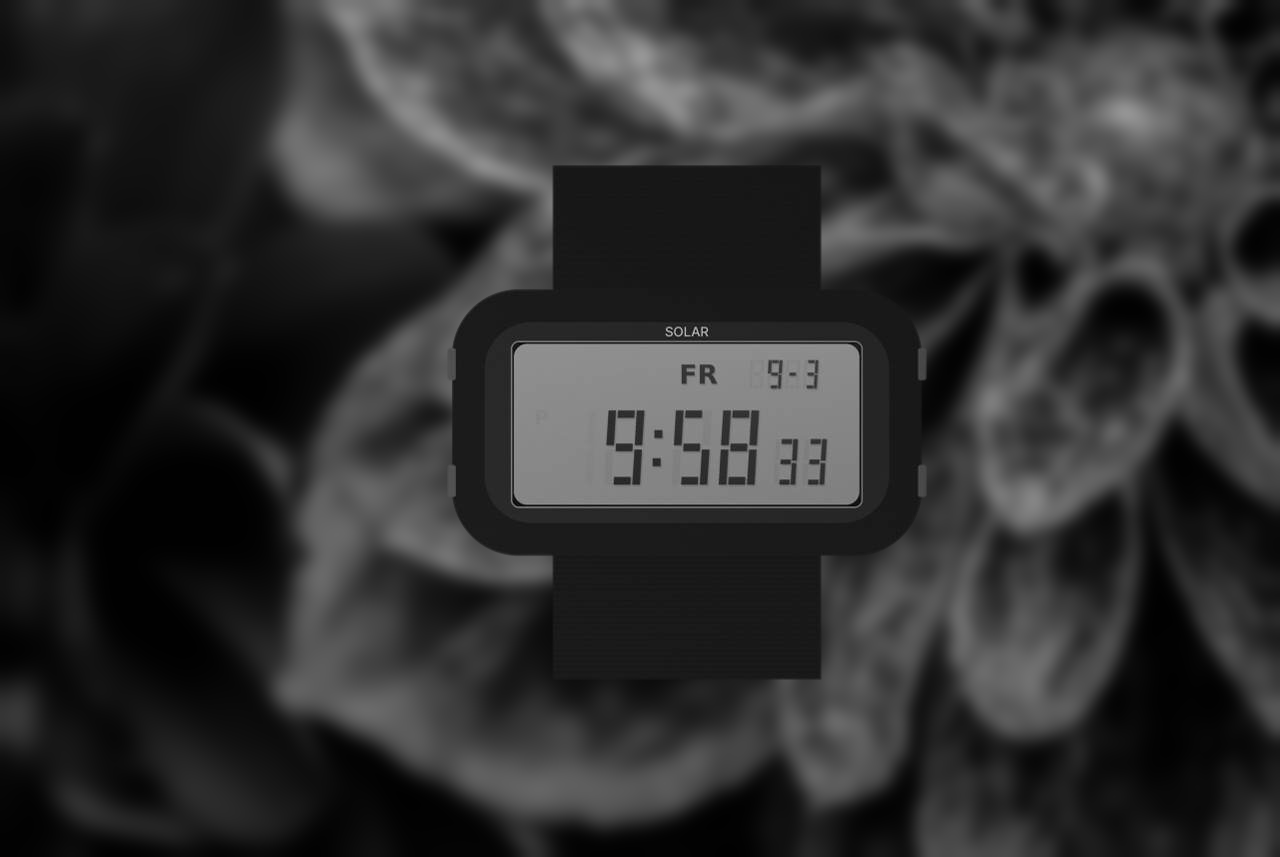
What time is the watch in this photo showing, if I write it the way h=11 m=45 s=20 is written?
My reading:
h=9 m=58 s=33
